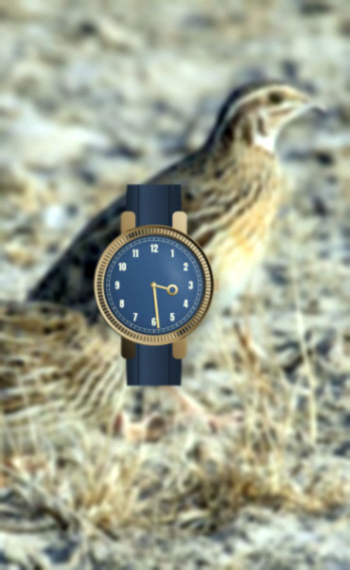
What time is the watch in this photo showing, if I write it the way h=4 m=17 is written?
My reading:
h=3 m=29
